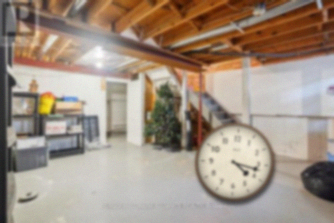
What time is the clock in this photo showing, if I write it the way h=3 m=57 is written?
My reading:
h=4 m=17
